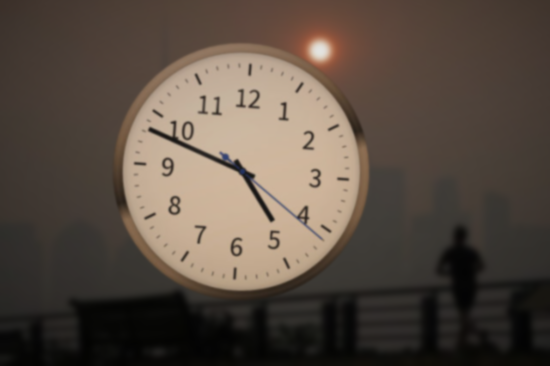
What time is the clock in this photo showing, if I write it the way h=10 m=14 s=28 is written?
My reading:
h=4 m=48 s=21
